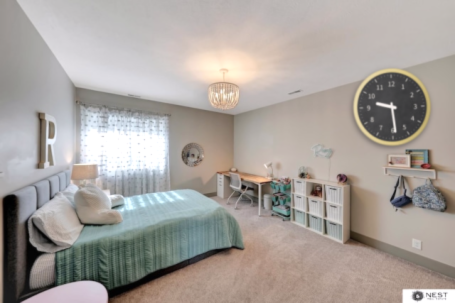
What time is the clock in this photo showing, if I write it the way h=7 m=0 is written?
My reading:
h=9 m=29
